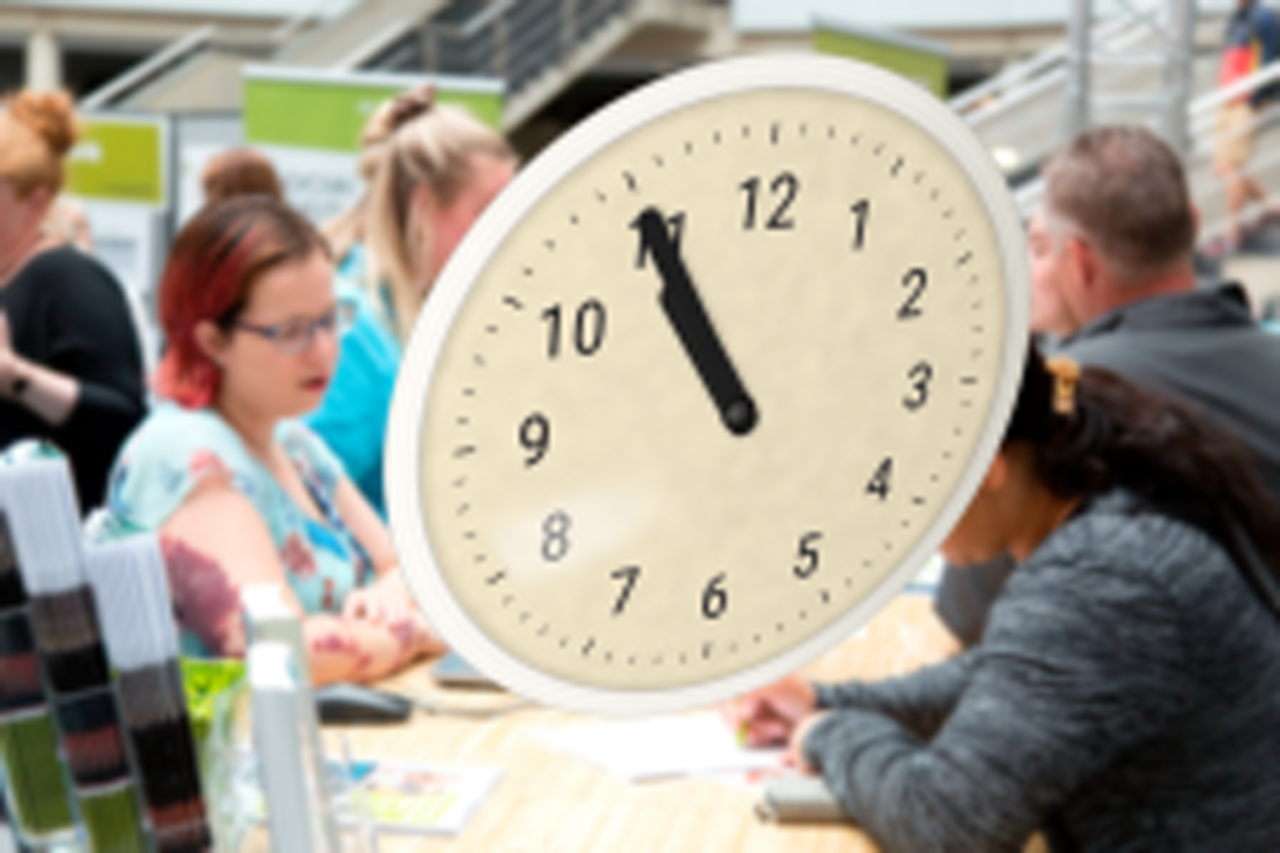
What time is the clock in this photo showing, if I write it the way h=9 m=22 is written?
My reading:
h=10 m=55
